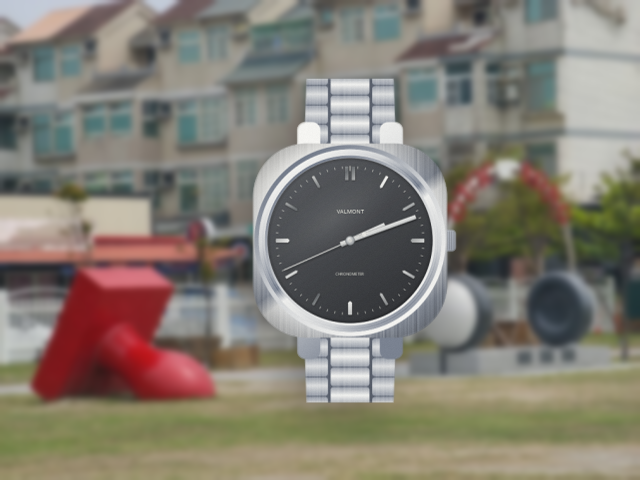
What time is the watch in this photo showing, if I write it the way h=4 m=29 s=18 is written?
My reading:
h=2 m=11 s=41
